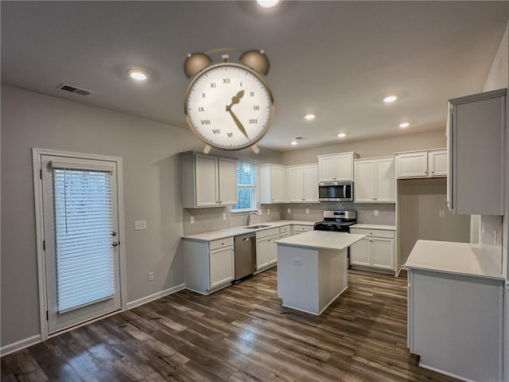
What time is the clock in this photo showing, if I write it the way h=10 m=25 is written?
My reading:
h=1 m=25
